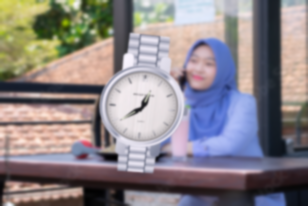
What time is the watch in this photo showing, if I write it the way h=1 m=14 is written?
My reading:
h=12 m=39
